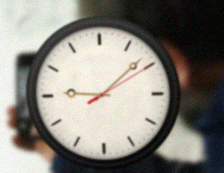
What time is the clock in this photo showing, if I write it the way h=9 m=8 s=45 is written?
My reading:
h=9 m=8 s=10
